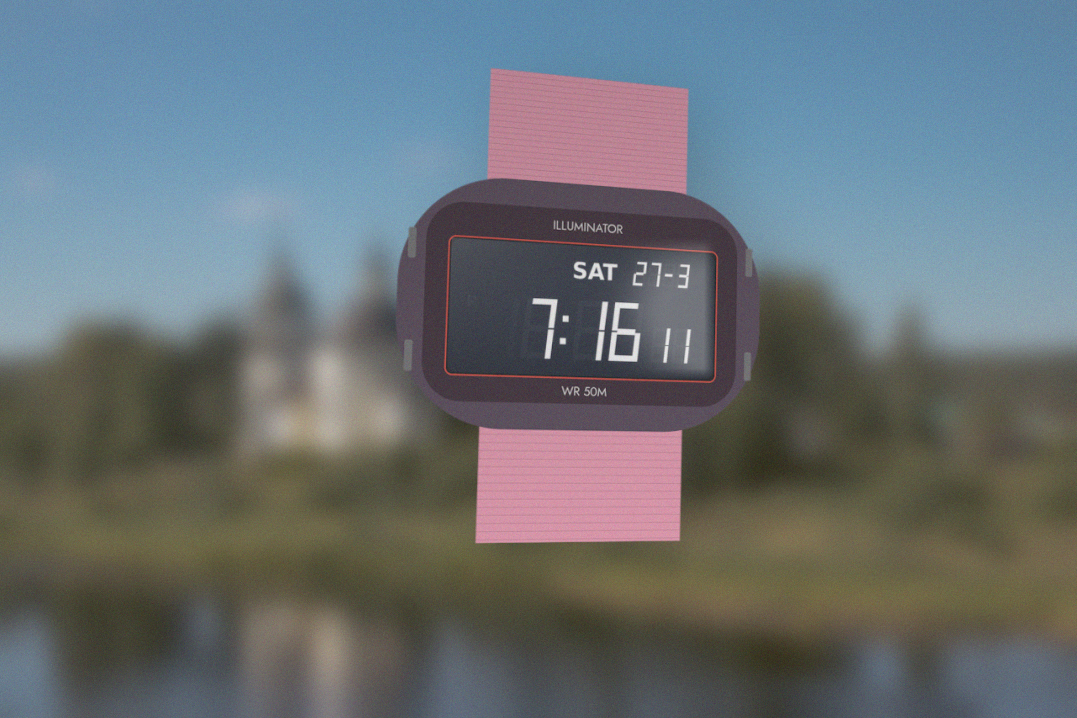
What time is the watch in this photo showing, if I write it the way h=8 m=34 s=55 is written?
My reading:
h=7 m=16 s=11
